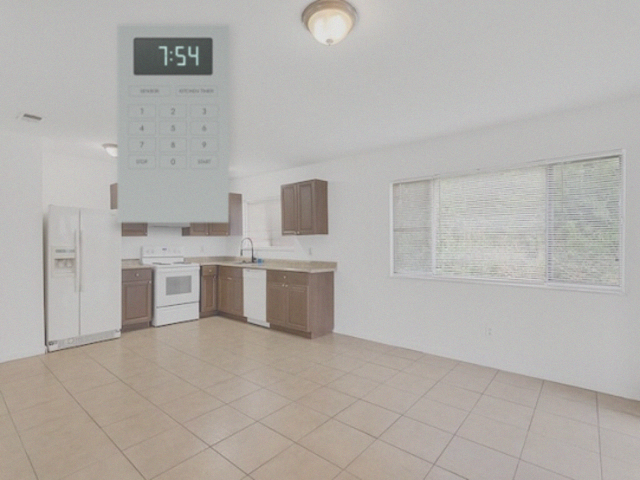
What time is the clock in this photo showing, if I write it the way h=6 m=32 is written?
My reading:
h=7 m=54
